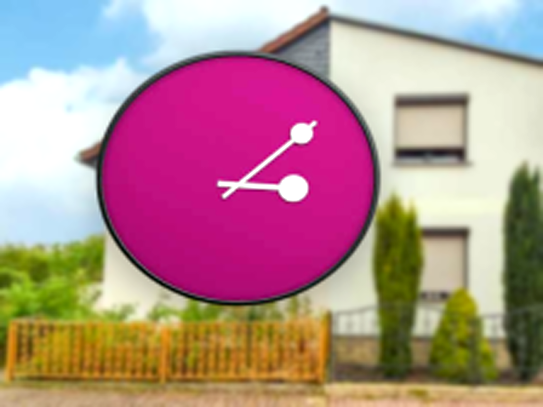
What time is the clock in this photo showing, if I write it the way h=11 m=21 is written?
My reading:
h=3 m=8
